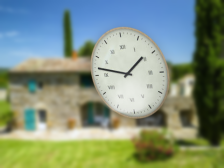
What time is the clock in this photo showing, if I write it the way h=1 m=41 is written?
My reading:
h=1 m=47
